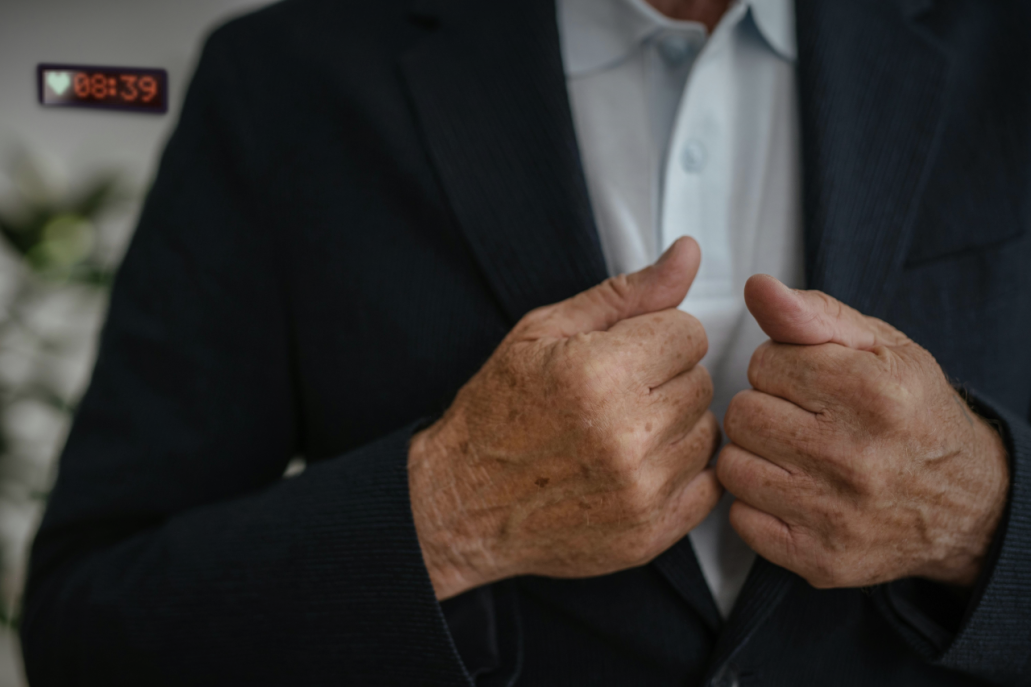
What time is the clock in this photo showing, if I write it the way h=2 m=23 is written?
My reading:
h=8 m=39
